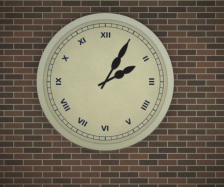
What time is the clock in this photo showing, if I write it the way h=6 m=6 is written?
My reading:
h=2 m=5
